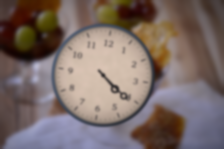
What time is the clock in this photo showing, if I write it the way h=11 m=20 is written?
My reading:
h=4 m=21
